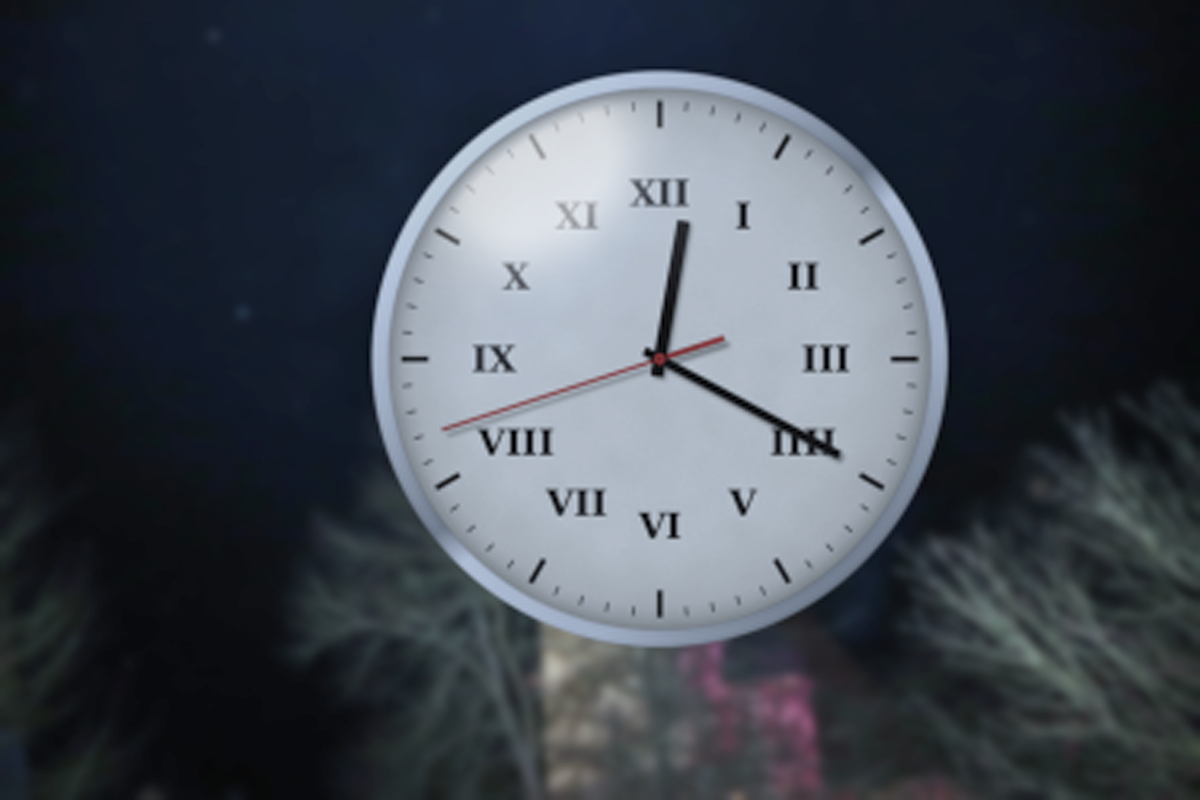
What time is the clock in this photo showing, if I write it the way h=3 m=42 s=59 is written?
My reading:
h=12 m=19 s=42
